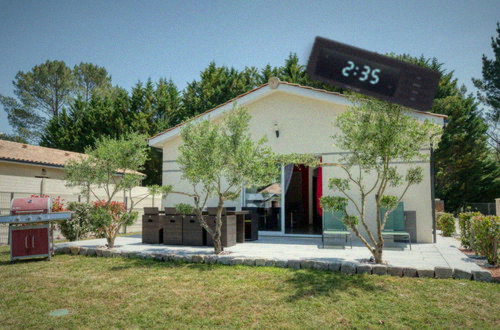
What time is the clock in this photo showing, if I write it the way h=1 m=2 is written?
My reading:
h=2 m=35
